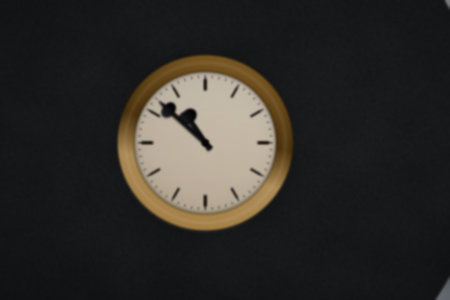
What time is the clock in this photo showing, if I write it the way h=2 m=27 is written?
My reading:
h=10 m=52
